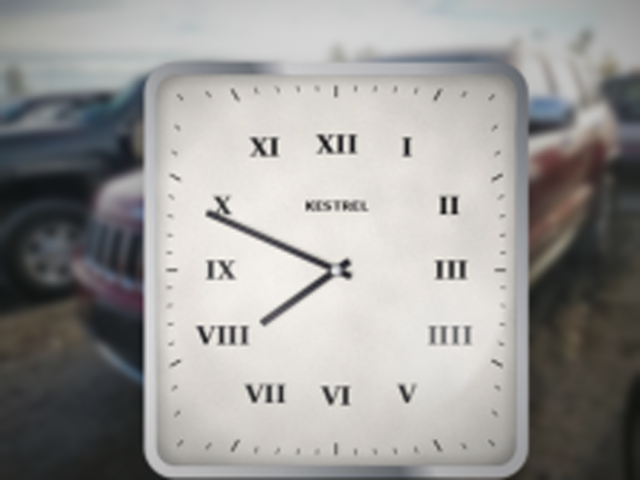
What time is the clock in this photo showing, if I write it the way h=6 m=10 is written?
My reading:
h=7 m=49
